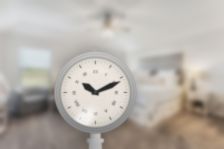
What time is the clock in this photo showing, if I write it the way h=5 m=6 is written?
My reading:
h=10 m=11
